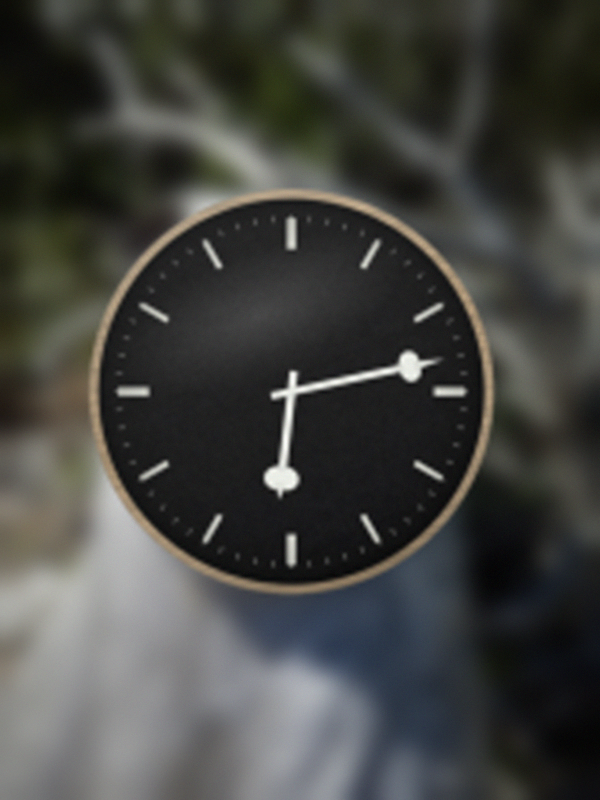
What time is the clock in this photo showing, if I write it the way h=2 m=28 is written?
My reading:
h=6 m=13
